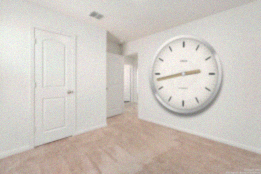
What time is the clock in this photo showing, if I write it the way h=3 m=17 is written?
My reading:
h=2 m=43
